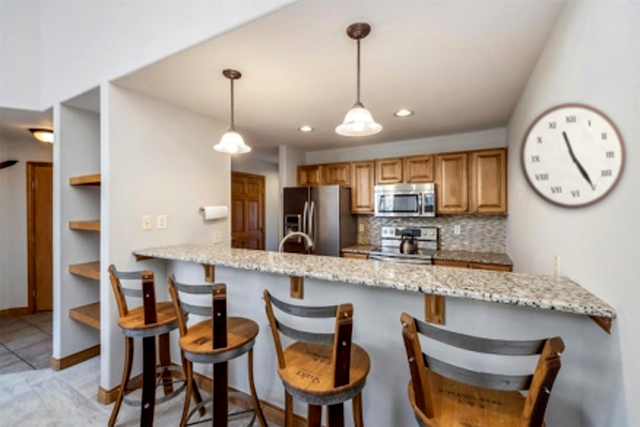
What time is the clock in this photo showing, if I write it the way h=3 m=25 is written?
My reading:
h=11 m=25
